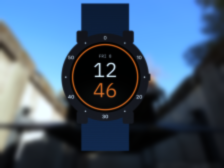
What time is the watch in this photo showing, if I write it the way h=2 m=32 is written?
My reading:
h=12 m=46
